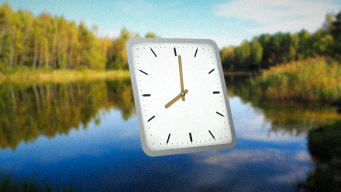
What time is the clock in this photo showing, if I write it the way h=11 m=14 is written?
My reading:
h=8 m=1
